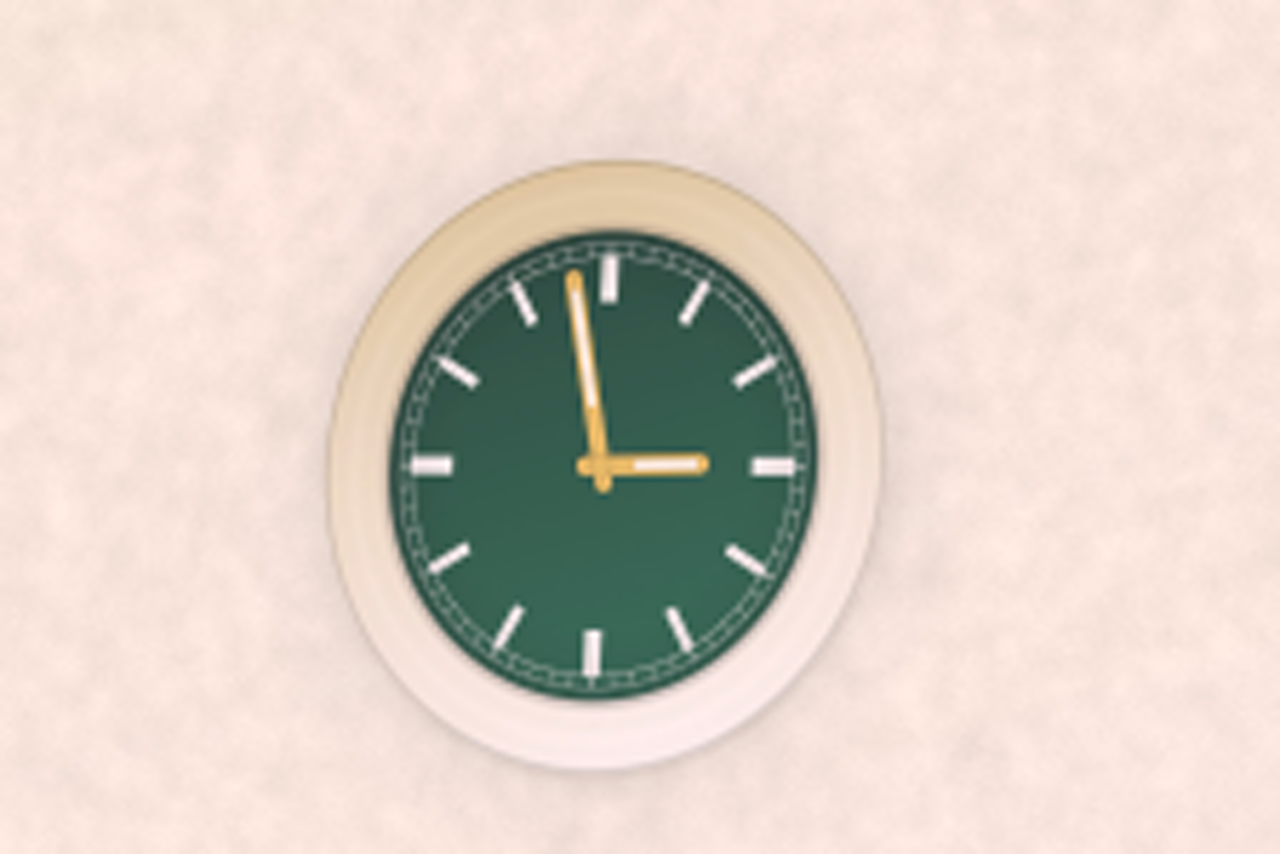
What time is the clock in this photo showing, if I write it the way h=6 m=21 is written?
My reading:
h=2 m=58
